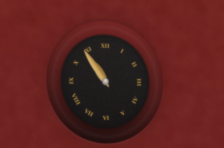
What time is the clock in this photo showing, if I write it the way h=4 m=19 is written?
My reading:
h=10 m=54
